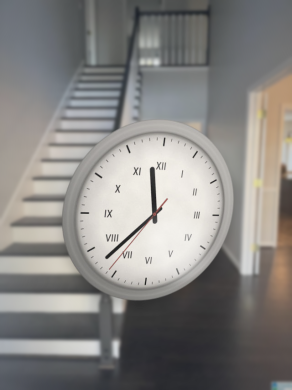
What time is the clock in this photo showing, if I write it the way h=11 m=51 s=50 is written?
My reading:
h=11 m=37 s=36
